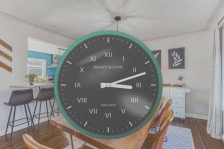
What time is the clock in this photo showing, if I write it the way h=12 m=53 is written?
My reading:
h=3 m=12
